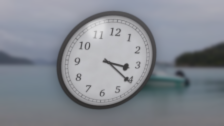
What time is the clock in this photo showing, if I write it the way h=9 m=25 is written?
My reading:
h=3 m=21
